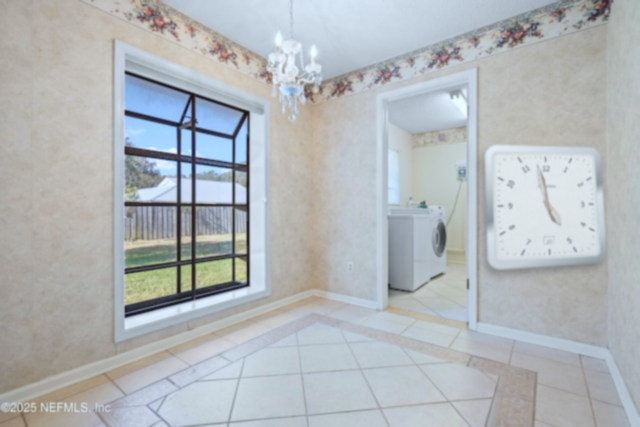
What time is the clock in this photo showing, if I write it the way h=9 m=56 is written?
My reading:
h=4 m=58
